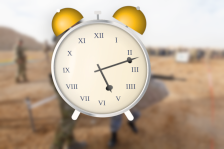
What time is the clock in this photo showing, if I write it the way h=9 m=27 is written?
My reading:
h=5 m=12
